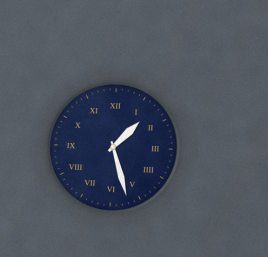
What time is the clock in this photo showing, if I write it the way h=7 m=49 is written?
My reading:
h=1 m=27
